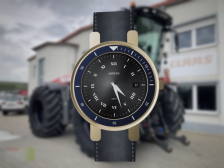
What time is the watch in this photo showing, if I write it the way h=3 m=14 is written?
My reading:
h=4 m=27
